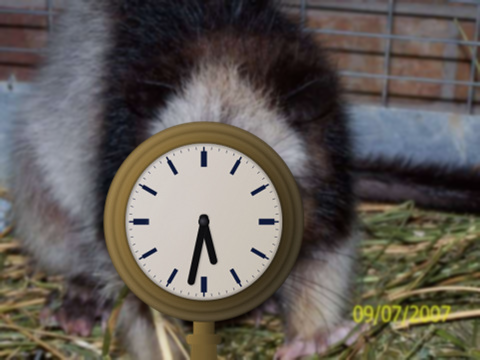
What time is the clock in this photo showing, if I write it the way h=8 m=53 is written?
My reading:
h=5 m=32
